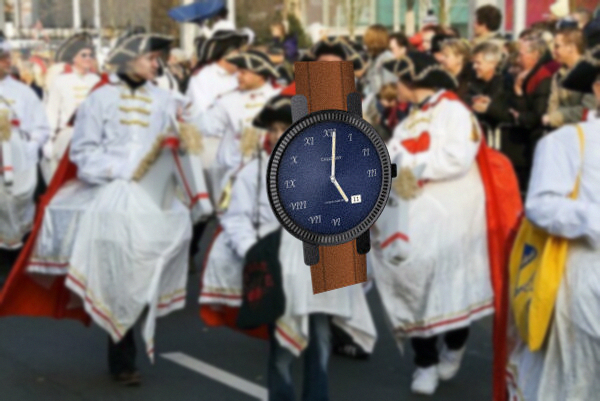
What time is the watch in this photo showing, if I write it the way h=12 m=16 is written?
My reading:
h=5 m=1
